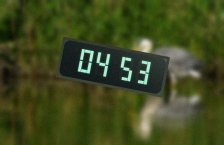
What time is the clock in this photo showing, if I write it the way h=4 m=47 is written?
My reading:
h=4 m=53
